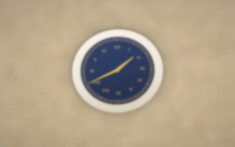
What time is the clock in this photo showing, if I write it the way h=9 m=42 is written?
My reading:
h=1 m=41
